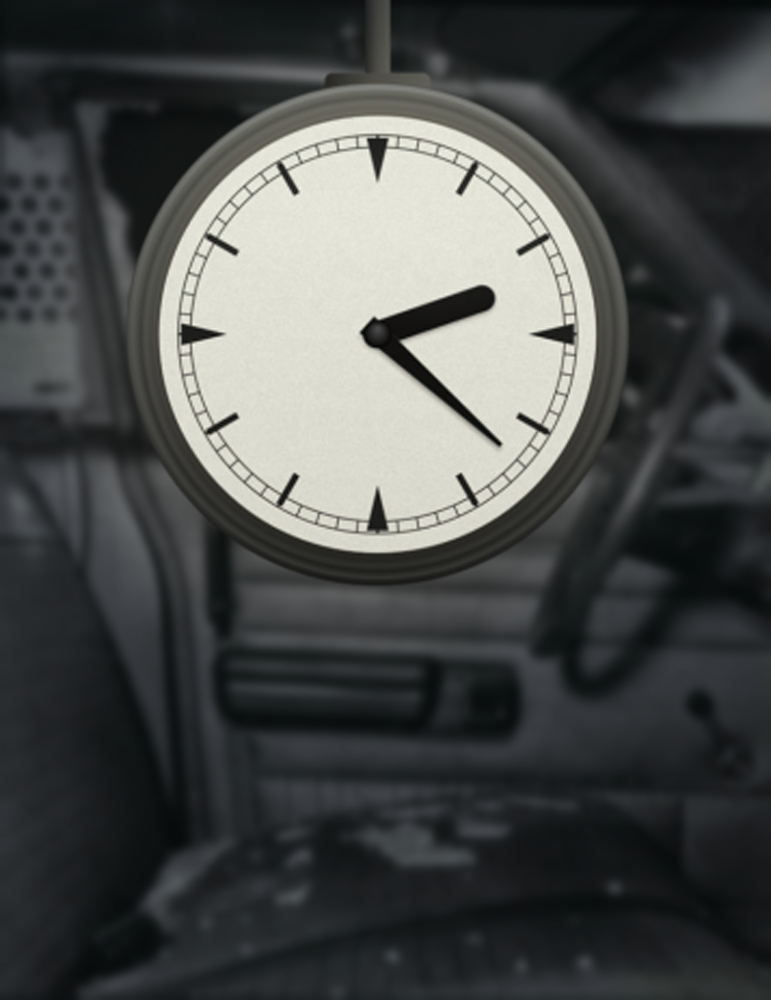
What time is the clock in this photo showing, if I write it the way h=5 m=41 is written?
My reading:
h=2 m=22
